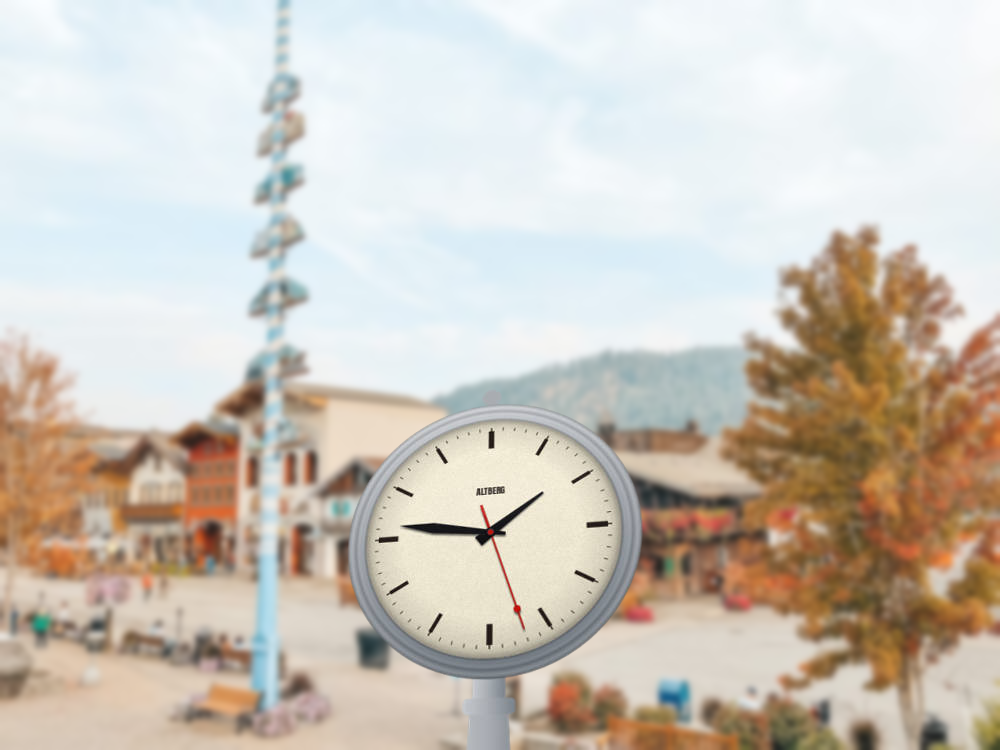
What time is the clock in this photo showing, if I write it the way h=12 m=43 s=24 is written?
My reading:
h=1 m=46 s=27
